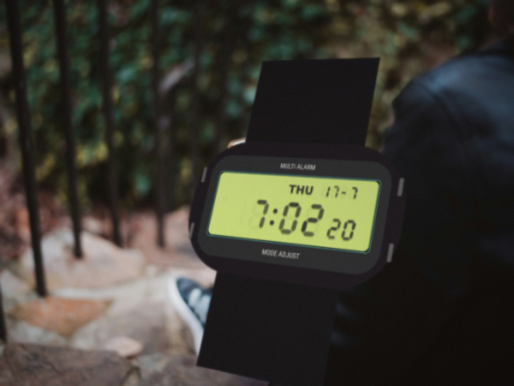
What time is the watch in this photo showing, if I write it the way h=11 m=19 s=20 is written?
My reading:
h=7 m=2 s=20
